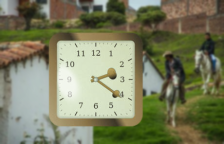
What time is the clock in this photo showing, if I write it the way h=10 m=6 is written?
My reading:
h=2 m=21
